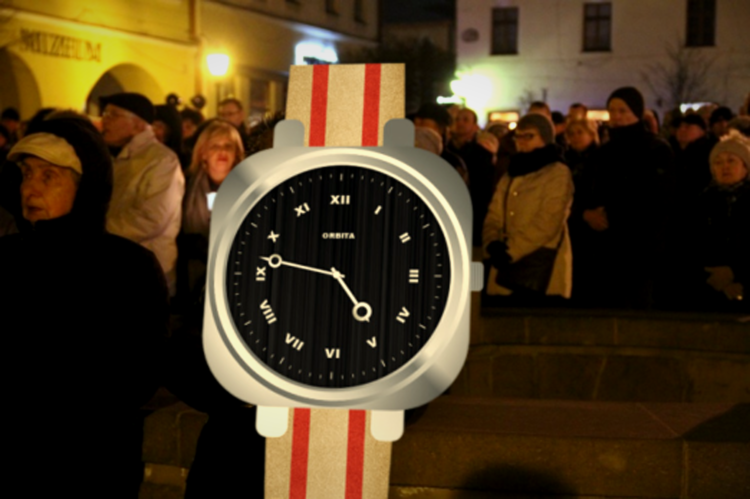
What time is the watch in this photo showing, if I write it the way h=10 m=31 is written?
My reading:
h=4 m=47
